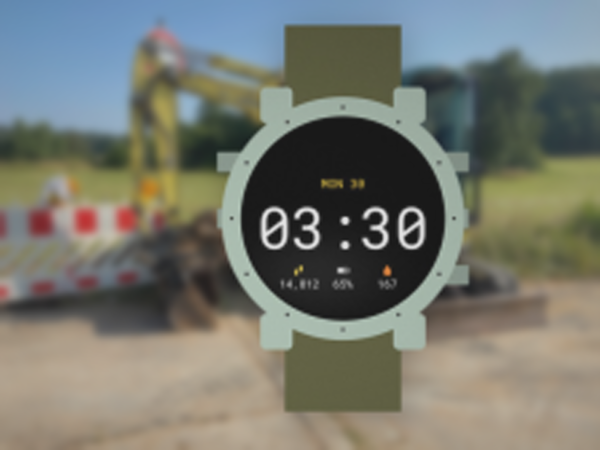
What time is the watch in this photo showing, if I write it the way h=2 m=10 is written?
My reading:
h=3 m=30
